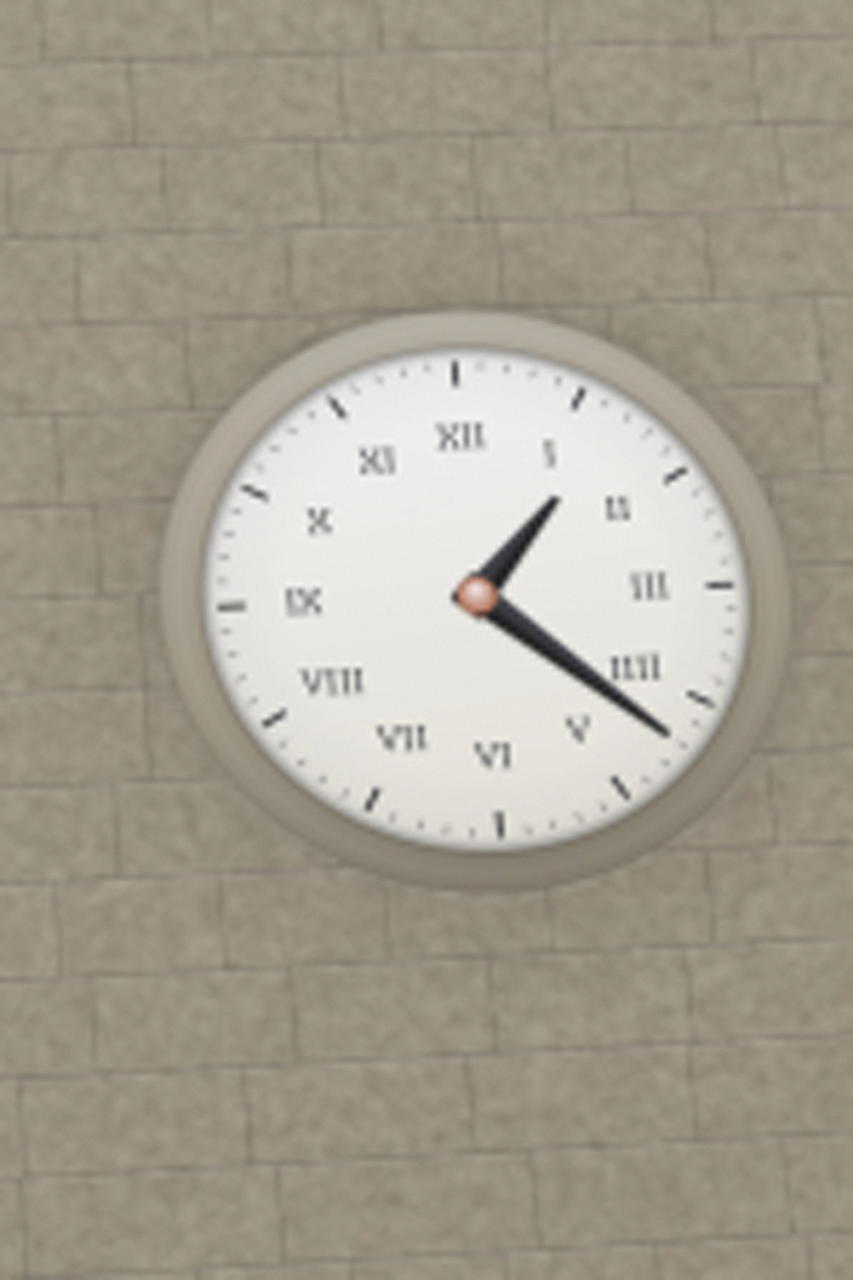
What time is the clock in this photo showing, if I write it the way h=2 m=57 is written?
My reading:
h=1 m=22
